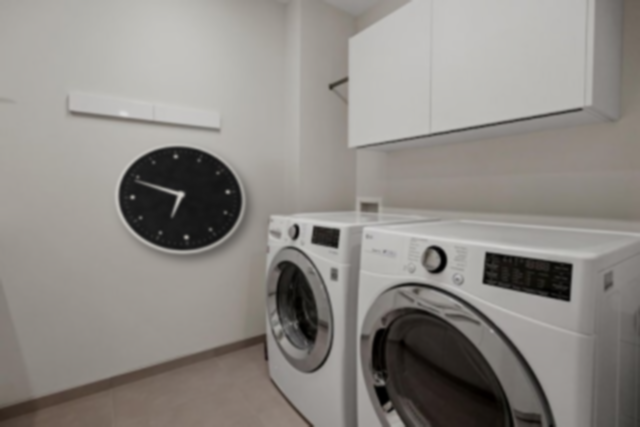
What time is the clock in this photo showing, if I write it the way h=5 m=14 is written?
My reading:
h=6 m=49
